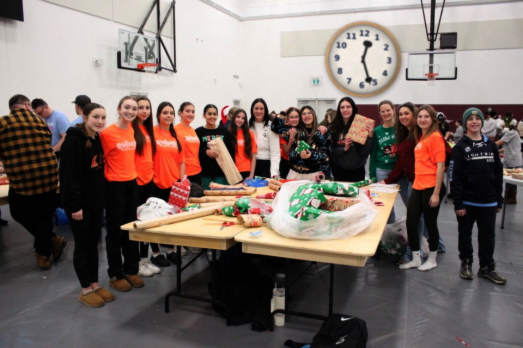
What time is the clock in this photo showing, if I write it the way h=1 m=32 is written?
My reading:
h=12 m=27
